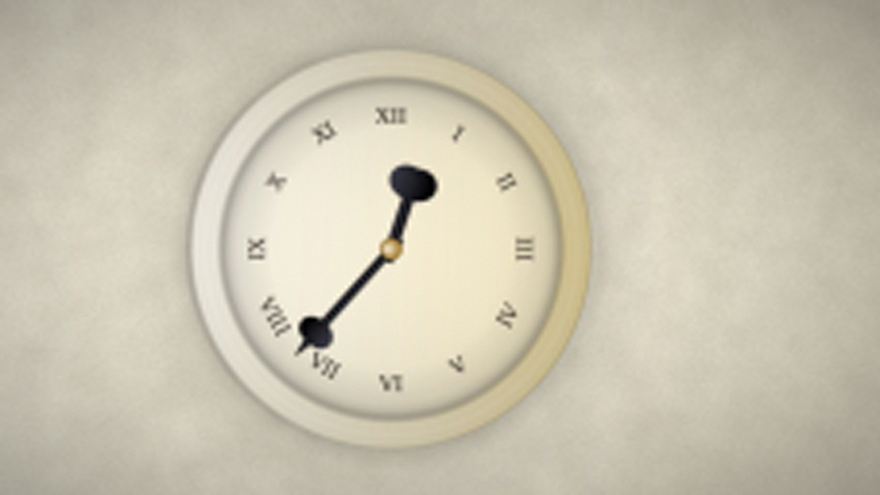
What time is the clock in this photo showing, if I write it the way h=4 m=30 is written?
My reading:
h=12 m=37
